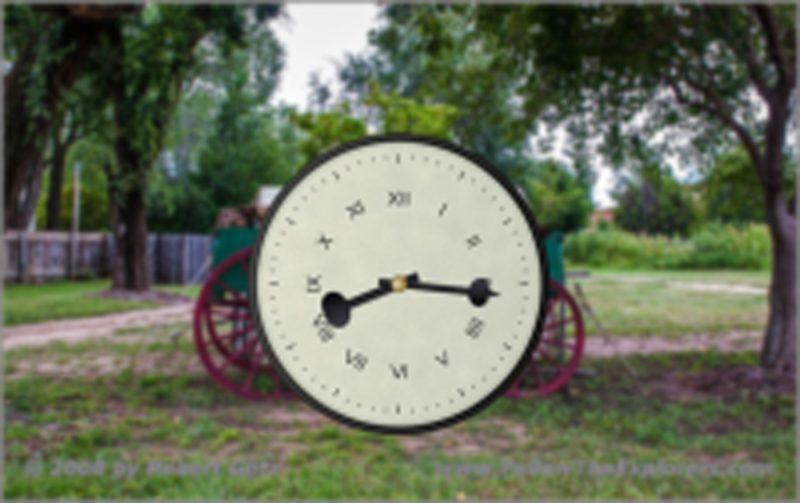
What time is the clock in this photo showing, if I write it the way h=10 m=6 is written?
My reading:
h=8 m=16
